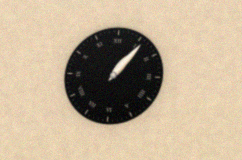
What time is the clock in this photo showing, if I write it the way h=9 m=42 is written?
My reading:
h=1 m=6
